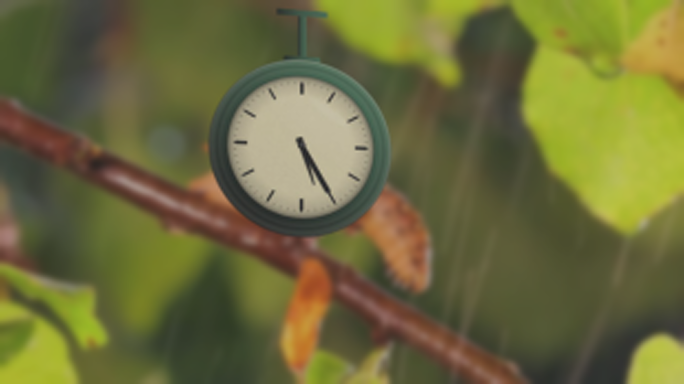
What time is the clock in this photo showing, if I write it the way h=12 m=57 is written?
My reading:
h=5 m=25
